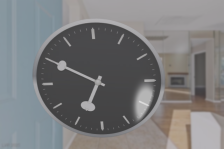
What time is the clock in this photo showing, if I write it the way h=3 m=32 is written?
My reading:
h=6 m=50
